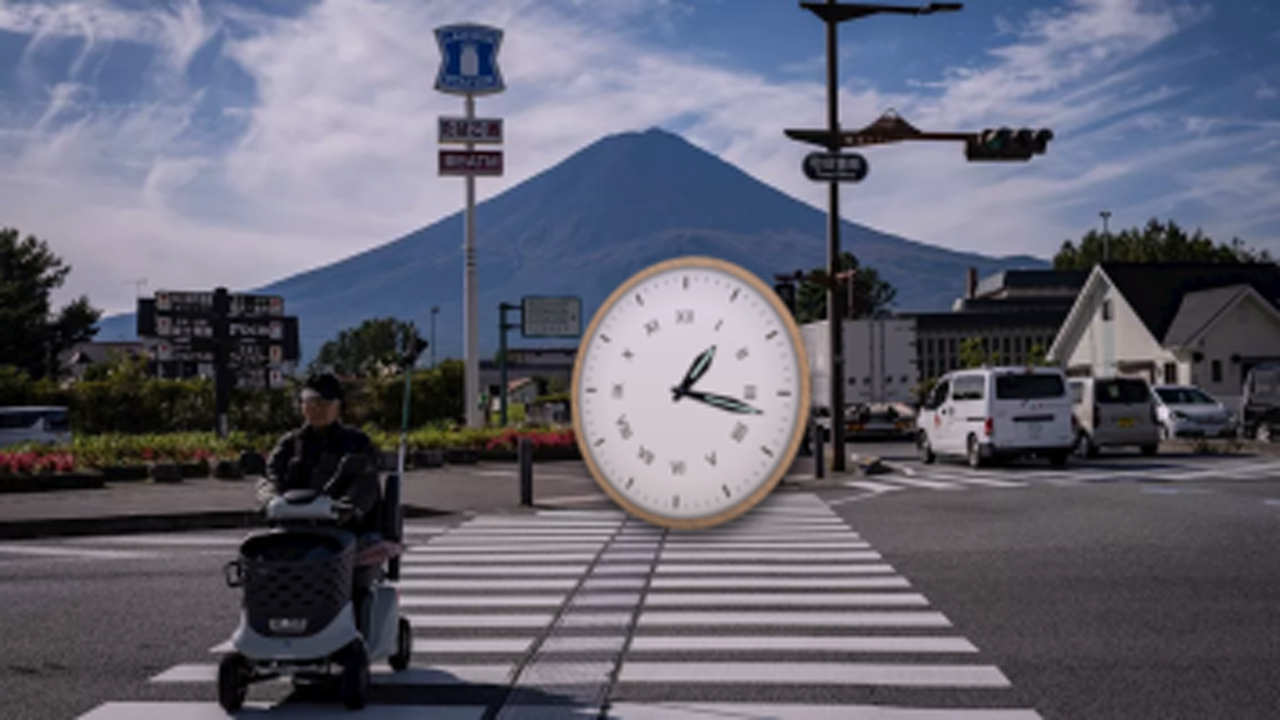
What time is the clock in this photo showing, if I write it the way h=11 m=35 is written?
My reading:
h=1 m=17
